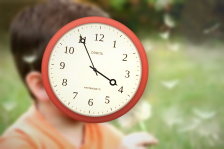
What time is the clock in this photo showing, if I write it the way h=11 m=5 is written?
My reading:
h=3 m=55
